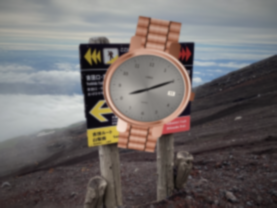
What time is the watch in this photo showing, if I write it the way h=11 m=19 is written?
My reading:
h=8 m=10
